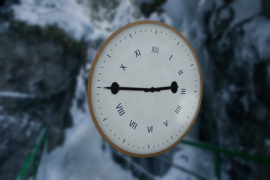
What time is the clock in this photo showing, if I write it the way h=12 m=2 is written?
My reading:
h=2 m=45
